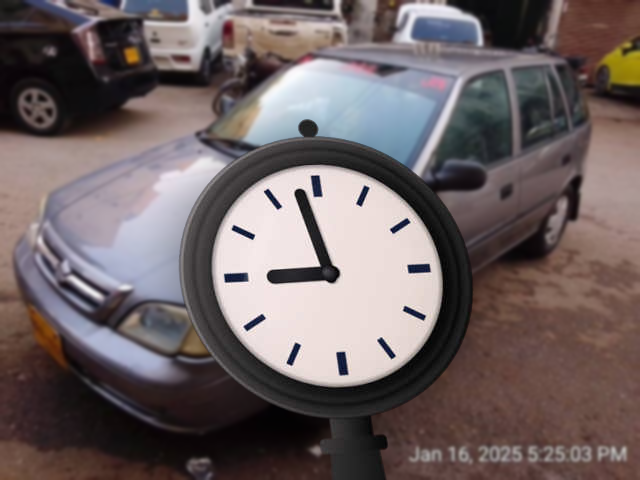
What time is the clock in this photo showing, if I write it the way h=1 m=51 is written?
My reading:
h=8 m=58
